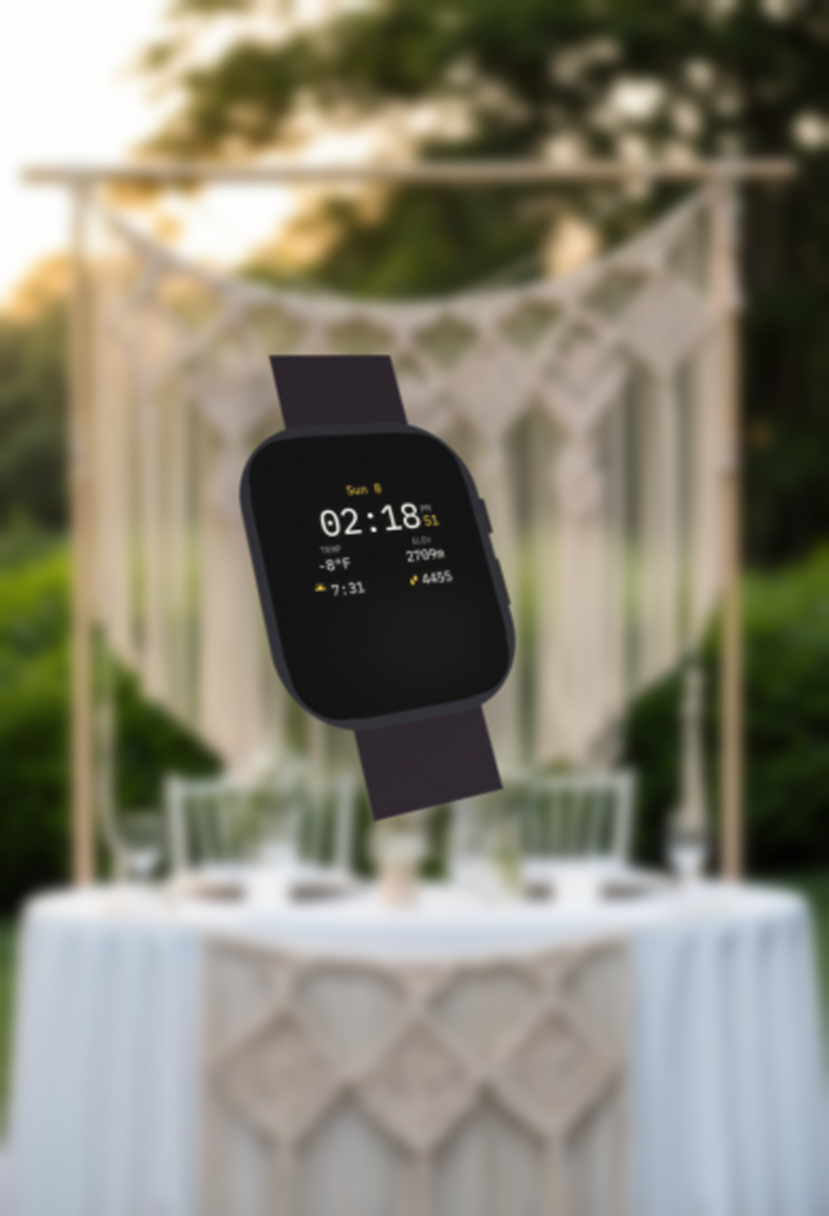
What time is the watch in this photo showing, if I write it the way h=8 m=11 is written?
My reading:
h=2 m=18
